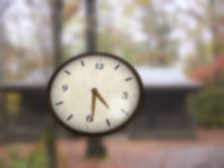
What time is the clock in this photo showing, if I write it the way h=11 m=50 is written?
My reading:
h=4 m=29
